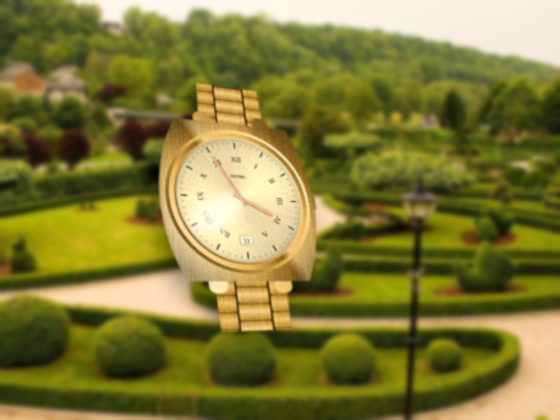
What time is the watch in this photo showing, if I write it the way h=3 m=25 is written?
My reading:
h=3 m=55
